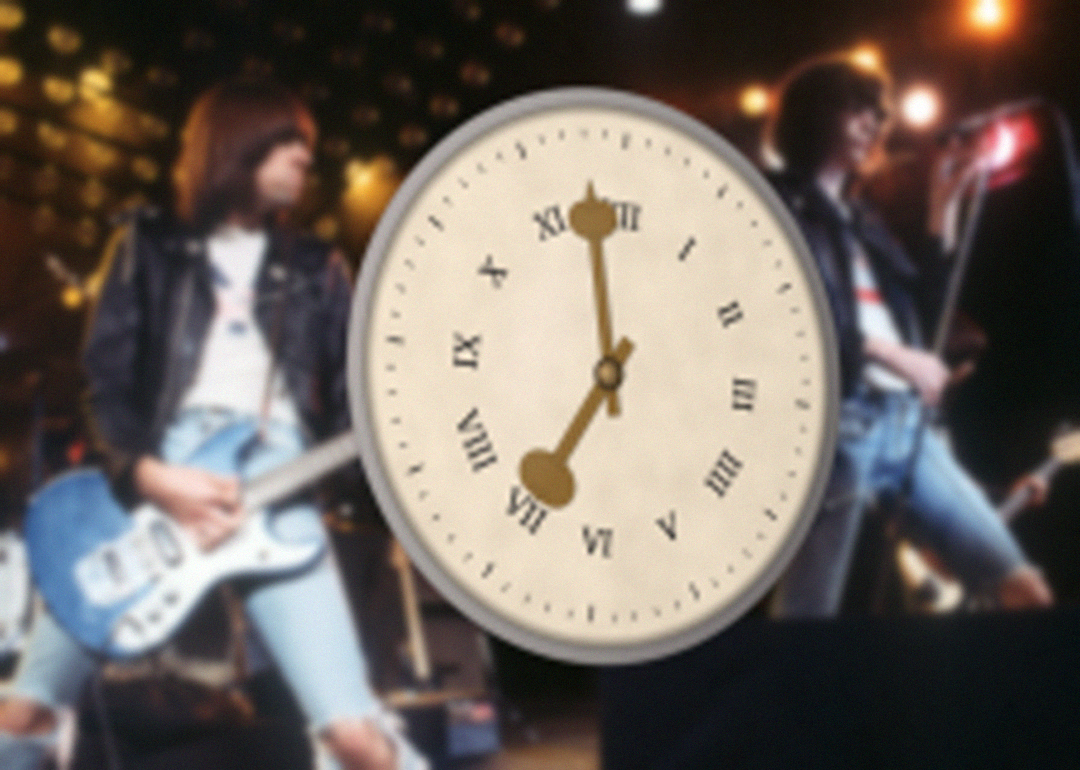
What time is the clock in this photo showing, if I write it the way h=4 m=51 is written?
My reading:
h=6 m=58
